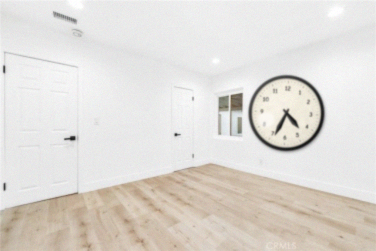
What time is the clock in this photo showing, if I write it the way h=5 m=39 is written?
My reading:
h=4 m=34
